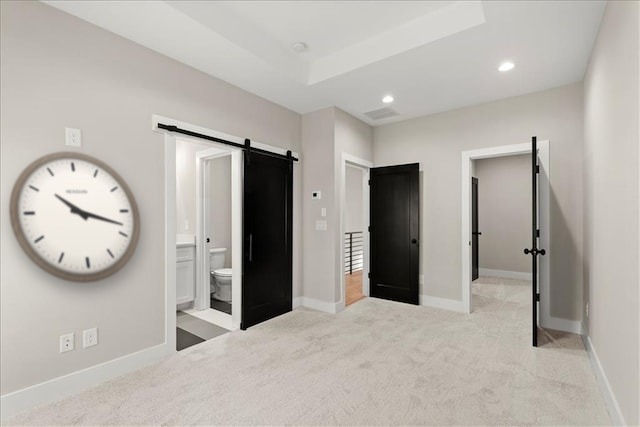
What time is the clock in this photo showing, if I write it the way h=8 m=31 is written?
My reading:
h=10 m=18
